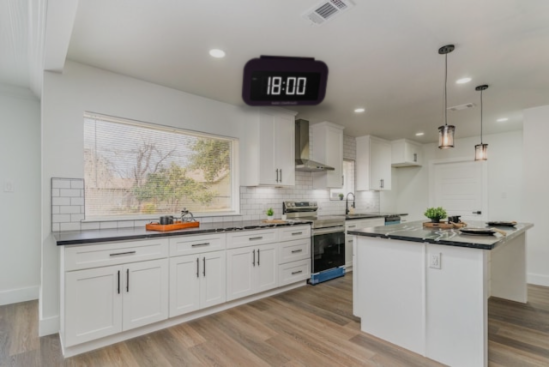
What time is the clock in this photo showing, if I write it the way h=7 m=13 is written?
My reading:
h=18 m=0
